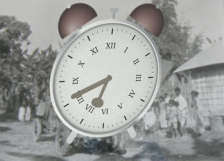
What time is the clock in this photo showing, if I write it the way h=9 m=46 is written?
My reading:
h=6 m=41
